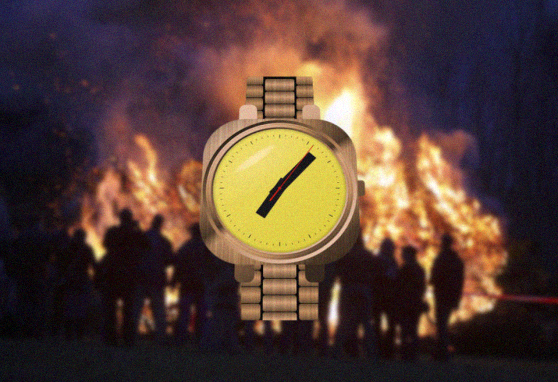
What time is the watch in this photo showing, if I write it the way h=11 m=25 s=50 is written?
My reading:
h=7 m=7 s=6
